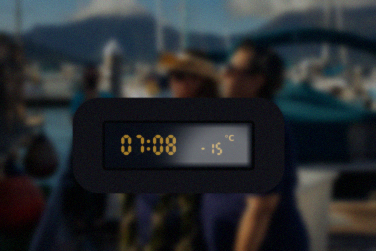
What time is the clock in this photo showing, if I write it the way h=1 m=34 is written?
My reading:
h=7 m=8
